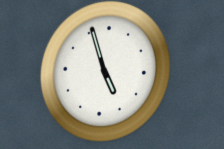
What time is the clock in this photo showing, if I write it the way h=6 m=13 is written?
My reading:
h=4 m=56
